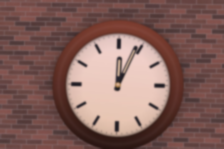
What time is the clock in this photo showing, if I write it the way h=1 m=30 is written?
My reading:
h=12 m=4
